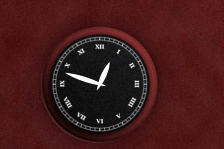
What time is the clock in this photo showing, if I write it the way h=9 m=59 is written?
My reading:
h=12 m=48
